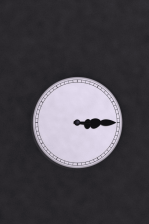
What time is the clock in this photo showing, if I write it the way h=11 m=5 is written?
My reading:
h=3 m=15
